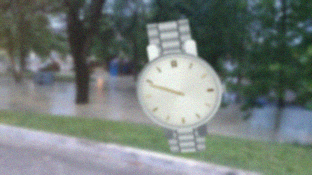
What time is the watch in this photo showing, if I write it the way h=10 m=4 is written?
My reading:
h=9 m=49
